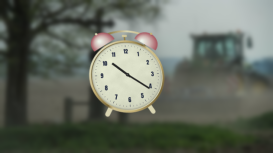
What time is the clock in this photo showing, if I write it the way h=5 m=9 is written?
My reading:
h=10 m=21
